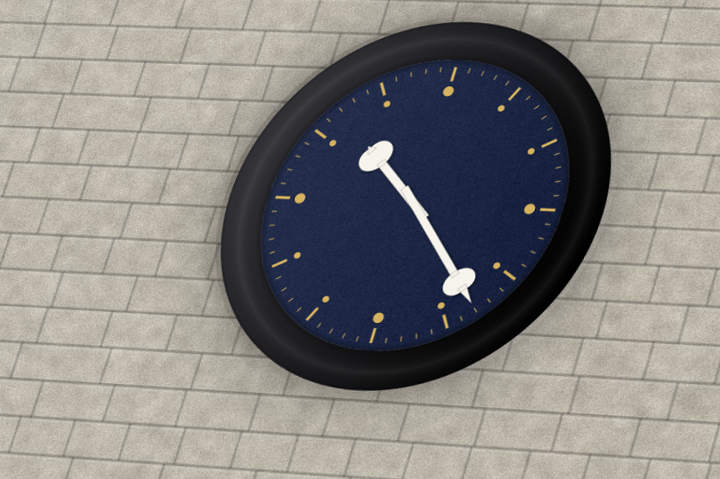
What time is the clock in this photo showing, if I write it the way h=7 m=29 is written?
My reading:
h=10 m=23
